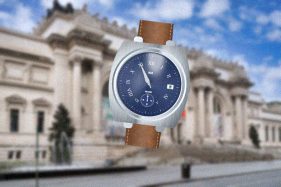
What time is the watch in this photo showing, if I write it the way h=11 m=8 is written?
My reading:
h=10 m=55
